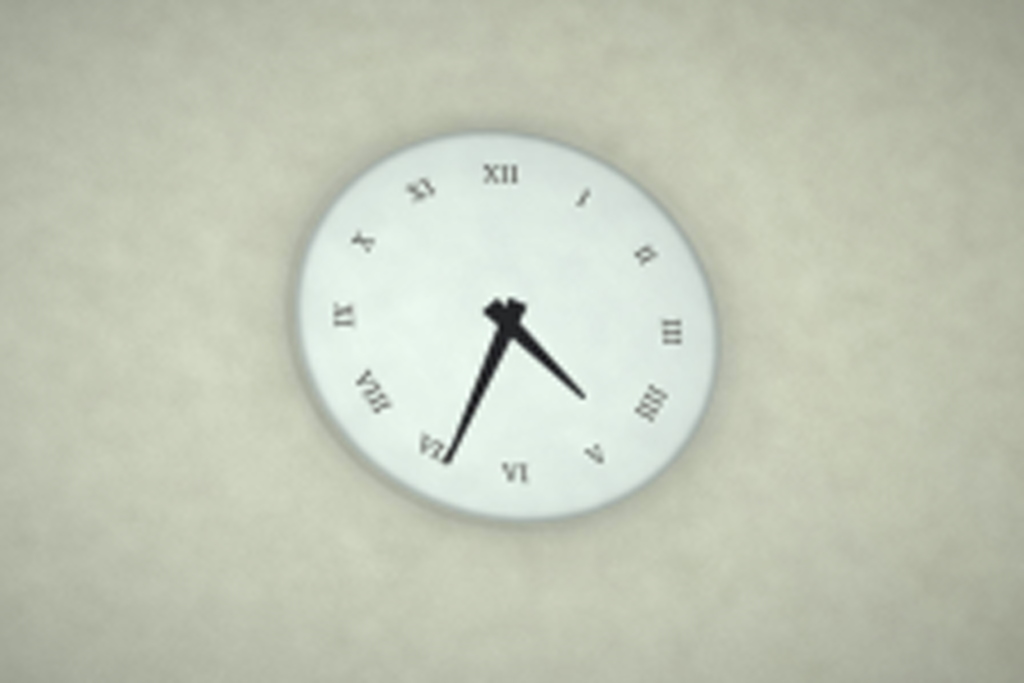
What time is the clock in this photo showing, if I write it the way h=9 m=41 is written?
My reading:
h=4 m=34
